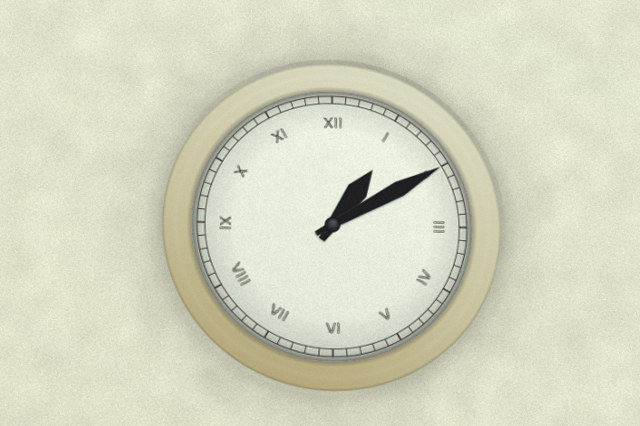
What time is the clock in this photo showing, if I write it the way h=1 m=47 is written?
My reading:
h=1 m=10
